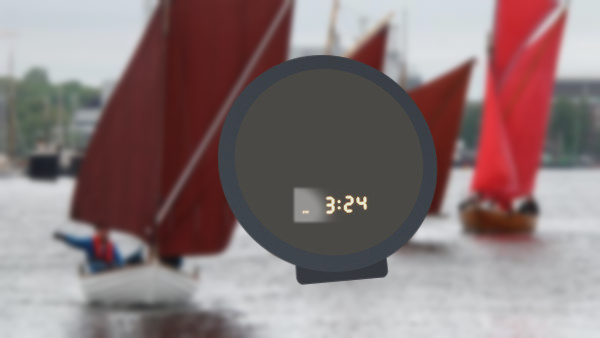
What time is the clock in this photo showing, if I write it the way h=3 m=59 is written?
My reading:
h=3 m=24
